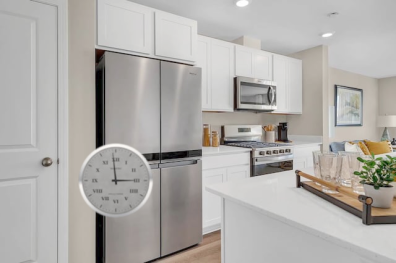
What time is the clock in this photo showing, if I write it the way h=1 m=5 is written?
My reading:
h=2 m=59
